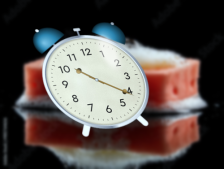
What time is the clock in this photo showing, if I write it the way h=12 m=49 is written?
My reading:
h=10 m=21
